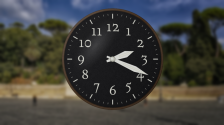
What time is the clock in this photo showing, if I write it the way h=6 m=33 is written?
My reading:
h=2 m=19
